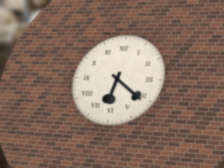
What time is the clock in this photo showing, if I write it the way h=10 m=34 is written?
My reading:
h=6 m=21
